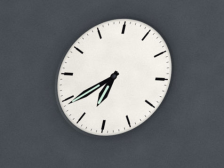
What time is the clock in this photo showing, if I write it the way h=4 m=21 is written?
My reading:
h=6 m=39
